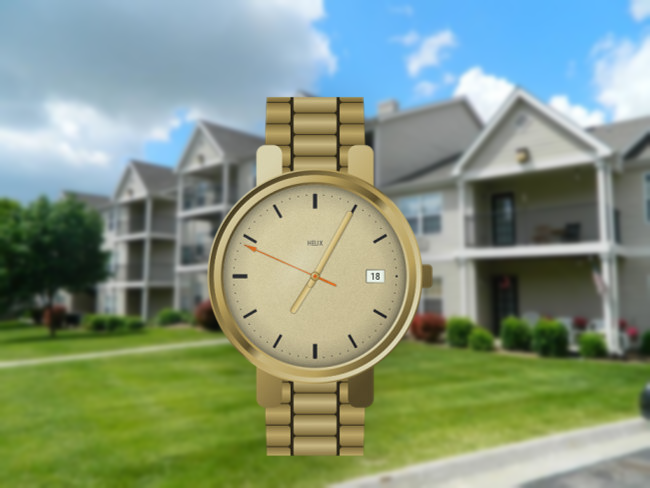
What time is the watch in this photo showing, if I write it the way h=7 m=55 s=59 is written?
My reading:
h=7 m=4 s=49
